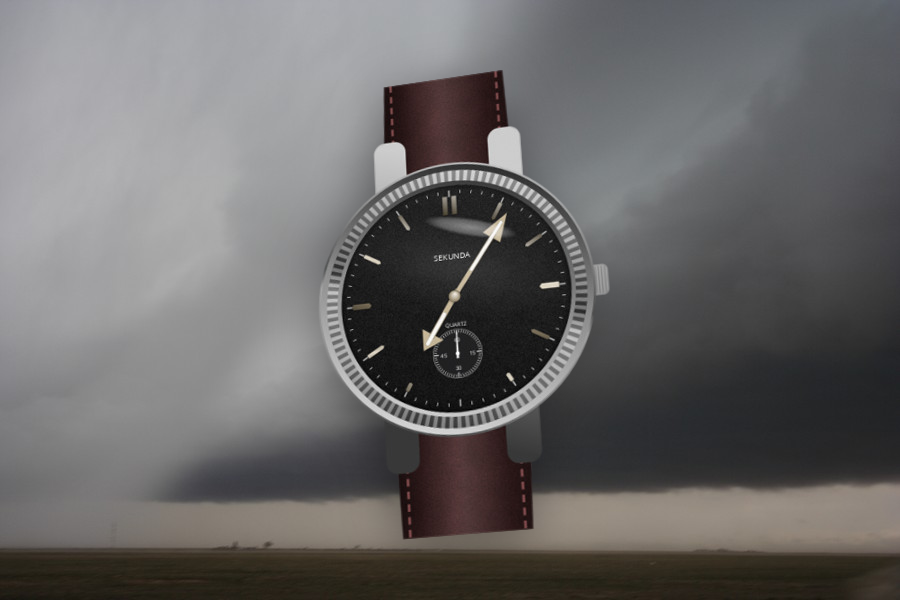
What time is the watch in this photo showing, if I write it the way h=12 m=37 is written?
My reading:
h=7 m=6
